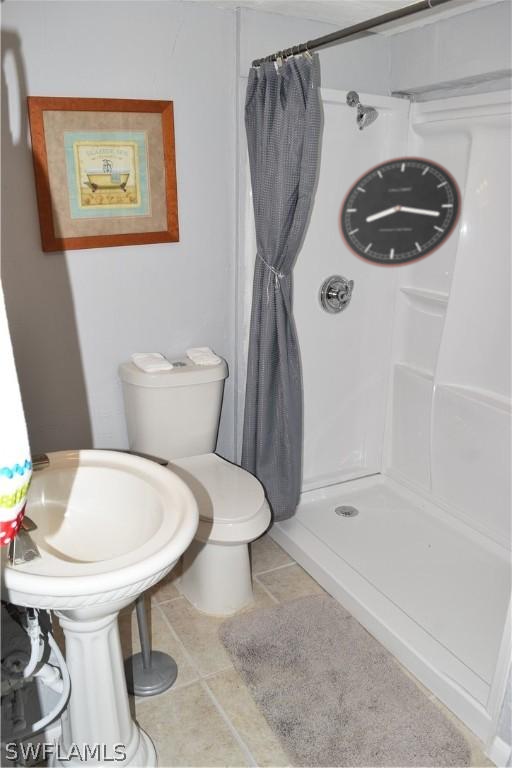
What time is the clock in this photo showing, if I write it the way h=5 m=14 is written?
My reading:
h=8 m=17
